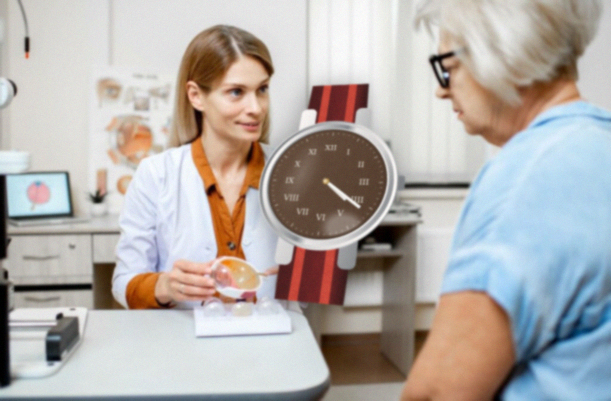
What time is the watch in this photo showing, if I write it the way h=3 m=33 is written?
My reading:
h=4 m=21
